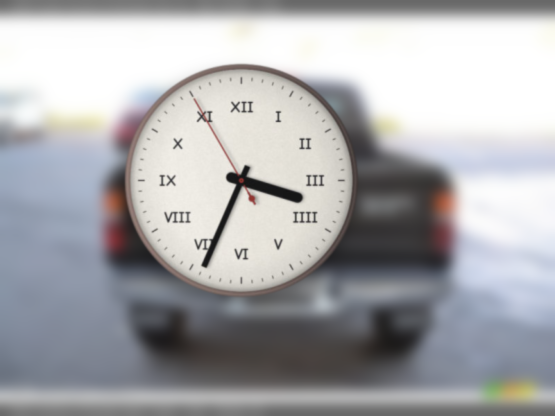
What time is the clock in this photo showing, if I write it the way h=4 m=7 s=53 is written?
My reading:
h=3 m=33 s=55
